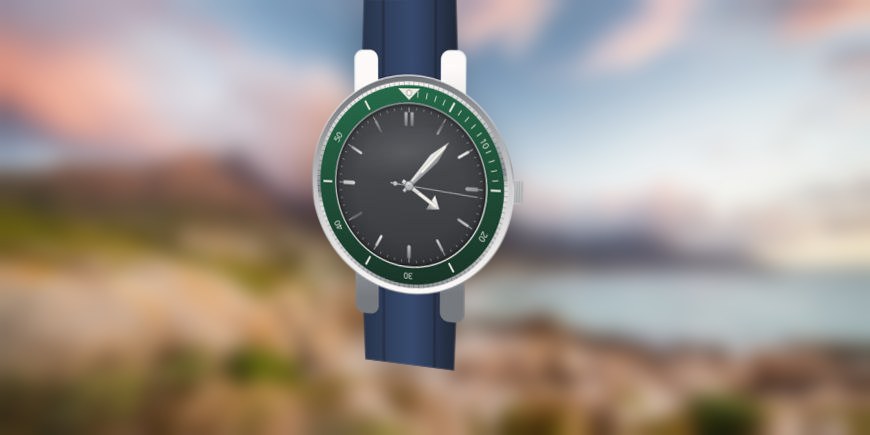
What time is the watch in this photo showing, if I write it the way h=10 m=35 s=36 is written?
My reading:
h=4 m=7 s=16
